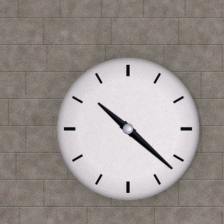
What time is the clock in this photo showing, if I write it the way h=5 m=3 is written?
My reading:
h=10 m=22
